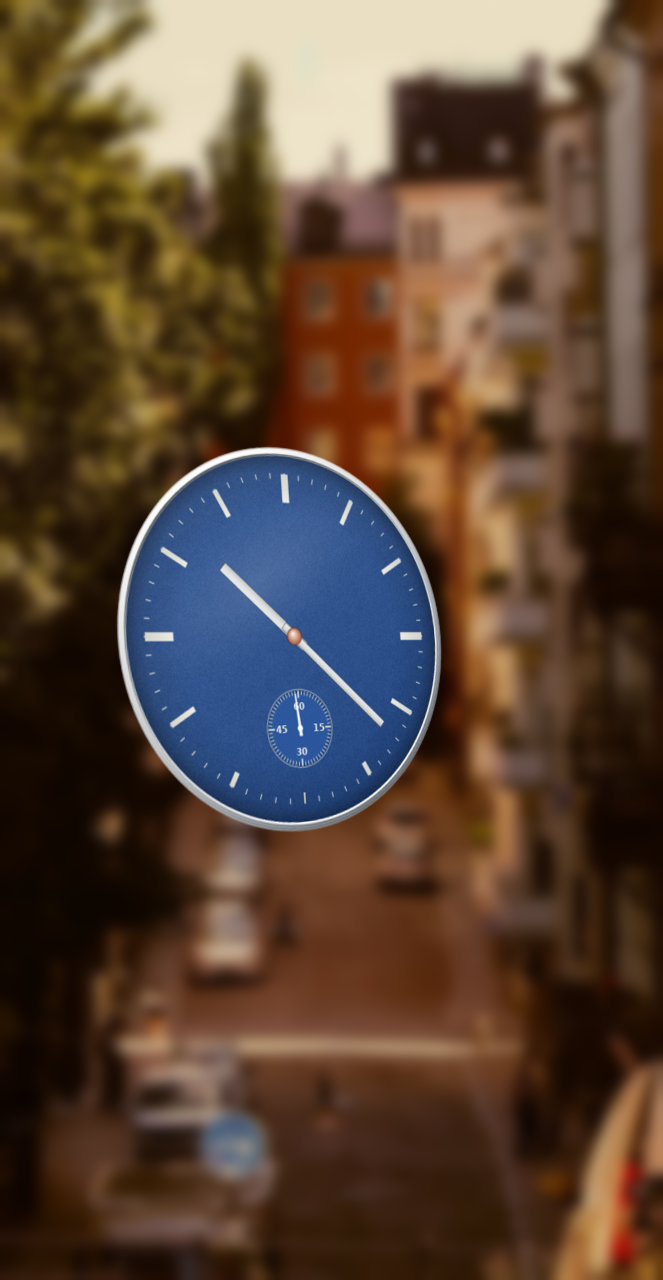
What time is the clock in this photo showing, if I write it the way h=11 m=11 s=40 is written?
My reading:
h=10 m=21 s=59
